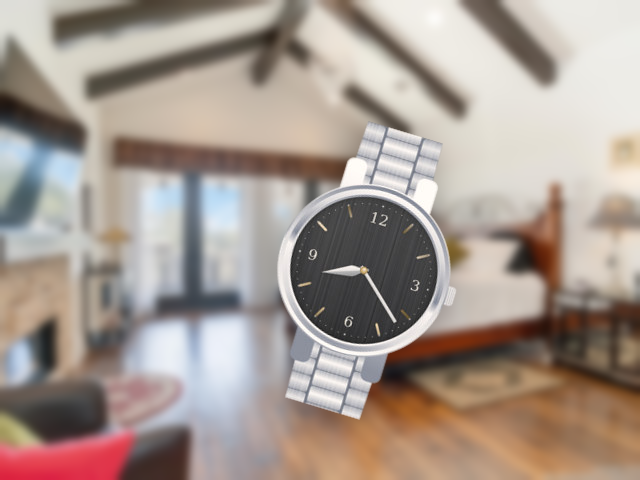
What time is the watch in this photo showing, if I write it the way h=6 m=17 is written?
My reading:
h=8 m=22
